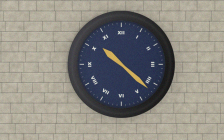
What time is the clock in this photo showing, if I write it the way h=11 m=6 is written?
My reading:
h=10 m=22
